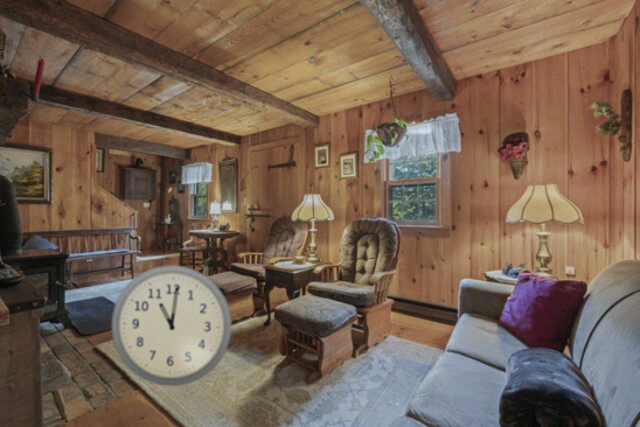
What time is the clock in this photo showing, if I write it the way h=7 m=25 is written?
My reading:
h=11 m=1
